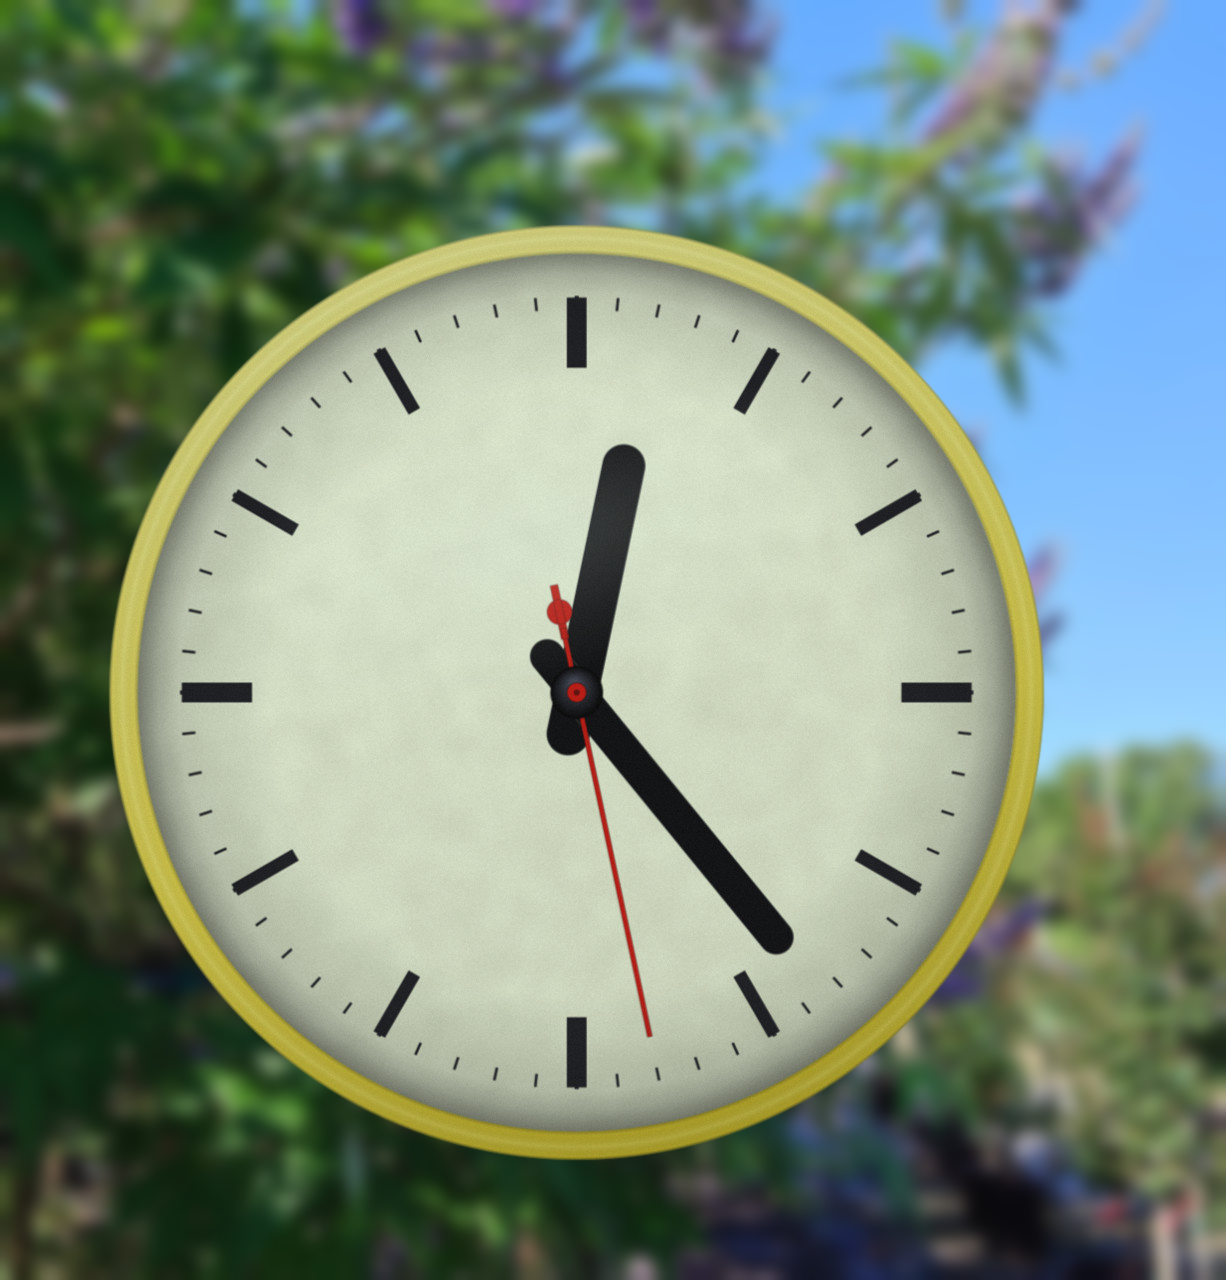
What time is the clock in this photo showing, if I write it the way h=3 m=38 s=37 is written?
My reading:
h=12 m=23 s=28
